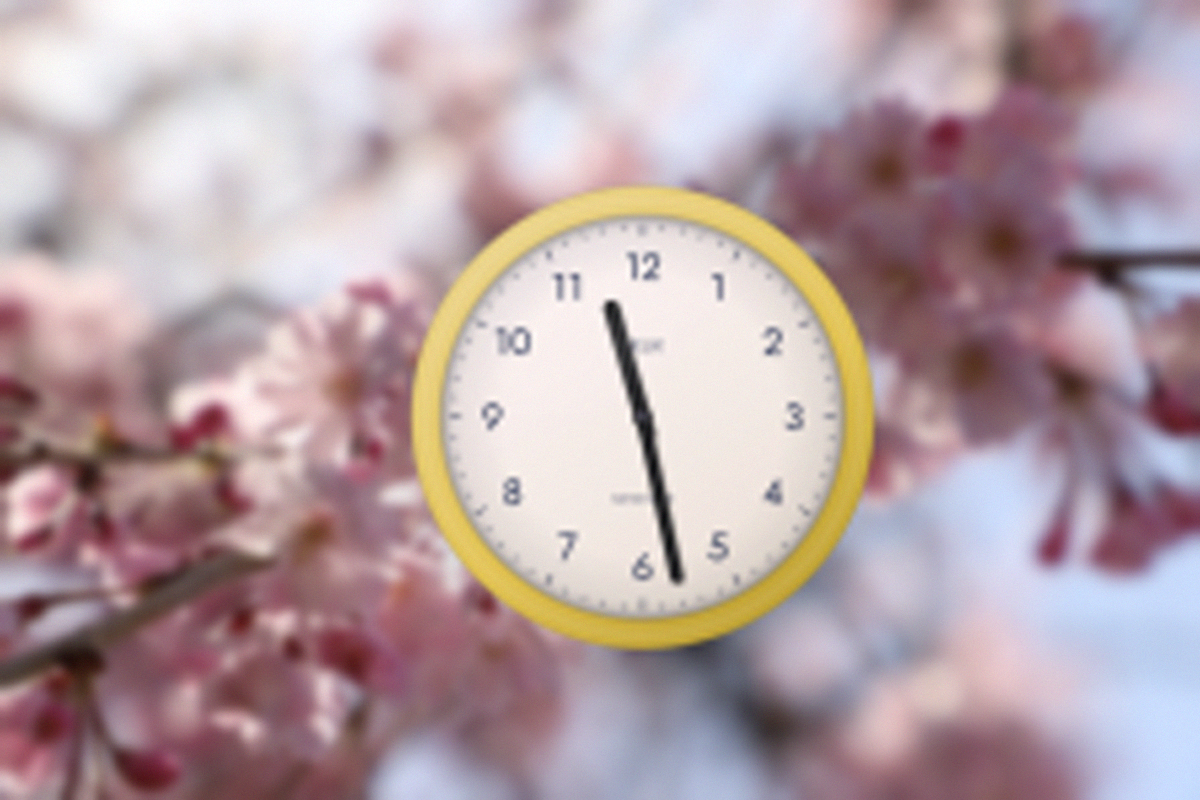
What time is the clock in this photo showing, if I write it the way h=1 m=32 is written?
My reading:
h=11 m=28
